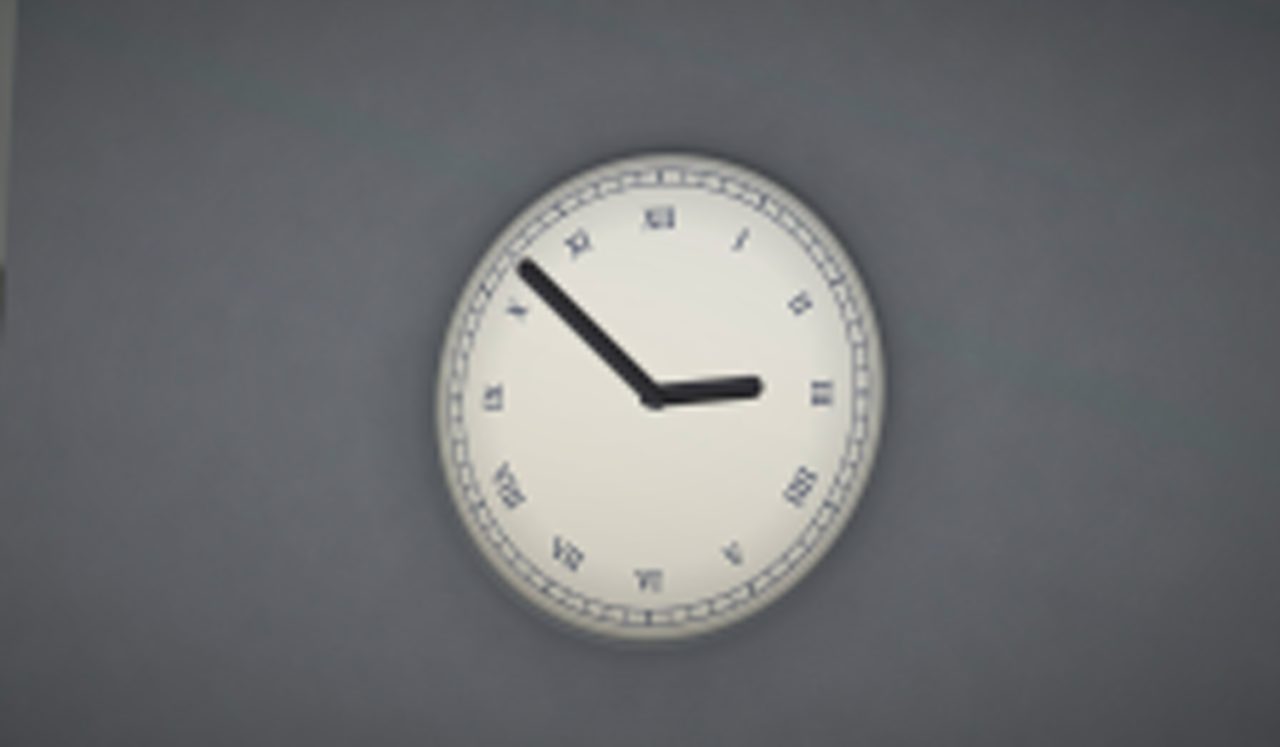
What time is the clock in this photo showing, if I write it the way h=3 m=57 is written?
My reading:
h=2 m=52
